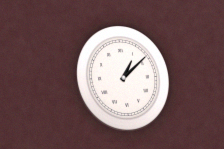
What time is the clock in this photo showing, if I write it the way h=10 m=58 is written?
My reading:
h=1 m=9
